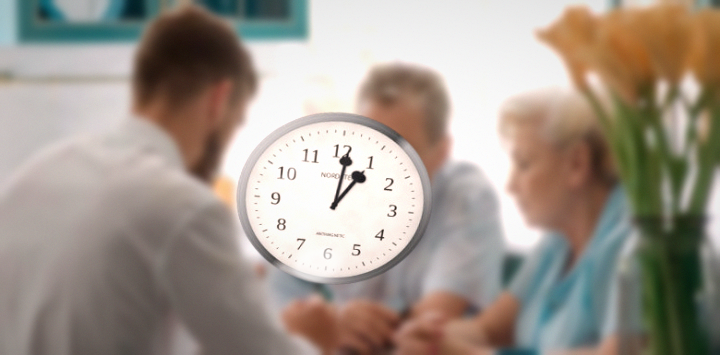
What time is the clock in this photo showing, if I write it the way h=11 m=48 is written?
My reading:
h=1 m=1
